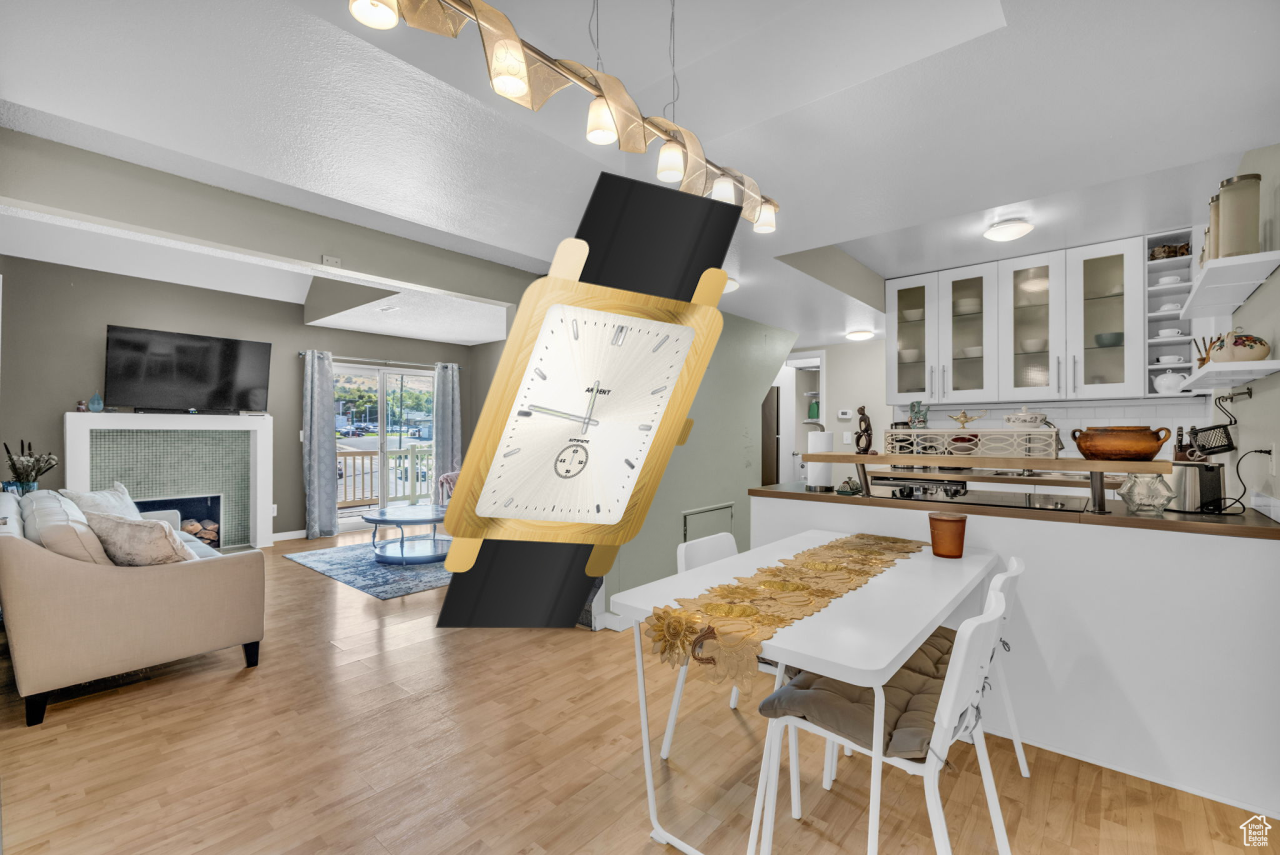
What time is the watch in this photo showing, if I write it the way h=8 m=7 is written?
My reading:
h=11 m=46
